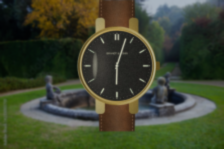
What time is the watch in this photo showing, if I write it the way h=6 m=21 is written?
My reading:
h=6 m=3
